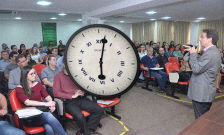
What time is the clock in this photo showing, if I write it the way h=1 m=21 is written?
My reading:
h=6 m=2
